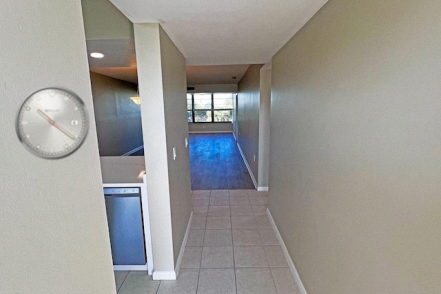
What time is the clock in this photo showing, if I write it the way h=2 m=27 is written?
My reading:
h=10 m=21
